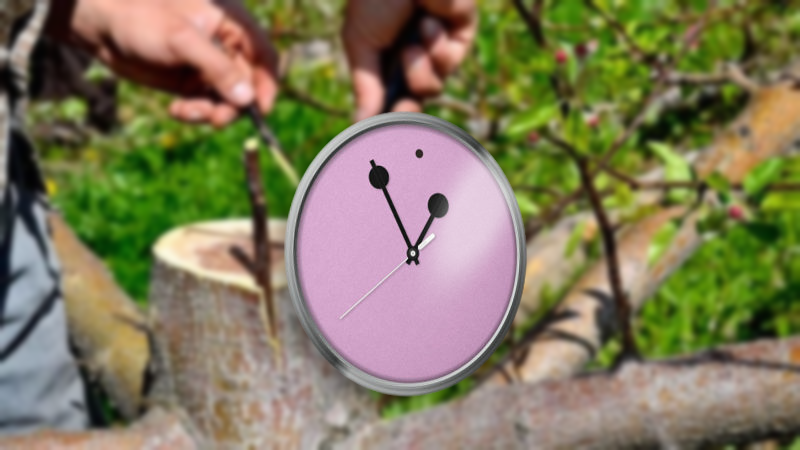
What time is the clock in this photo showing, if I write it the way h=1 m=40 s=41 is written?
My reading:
h=12 m=54 s=38
